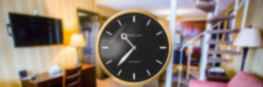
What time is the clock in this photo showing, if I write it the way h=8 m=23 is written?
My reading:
h=10 m=37
